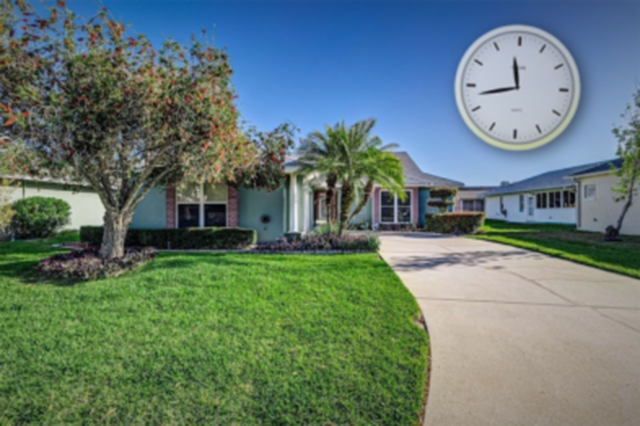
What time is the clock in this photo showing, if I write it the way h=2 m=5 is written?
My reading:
h=11 m=43
